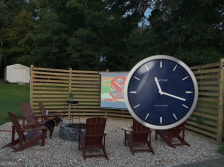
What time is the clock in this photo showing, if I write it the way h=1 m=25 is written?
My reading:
h=11 m=18
